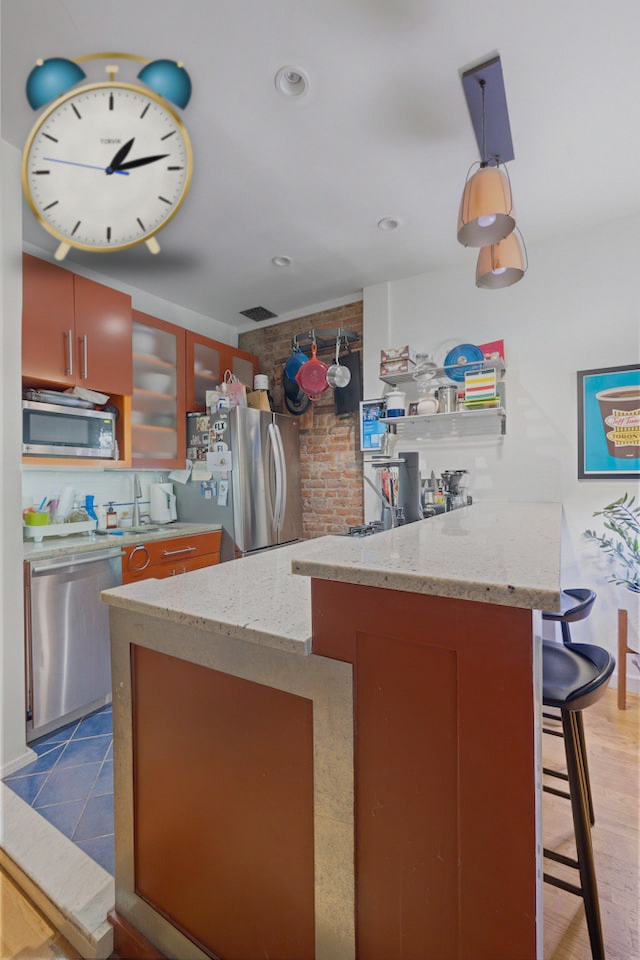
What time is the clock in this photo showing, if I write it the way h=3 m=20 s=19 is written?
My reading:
h=1 m=12 s=47
